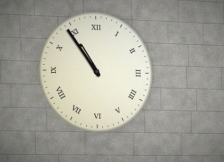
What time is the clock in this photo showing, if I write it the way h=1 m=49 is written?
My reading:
h=10 m=54
